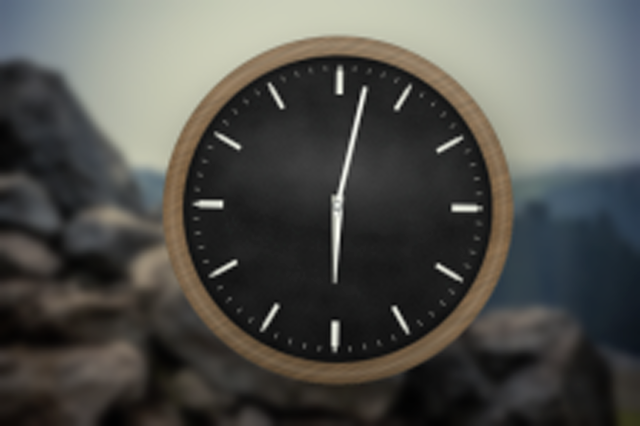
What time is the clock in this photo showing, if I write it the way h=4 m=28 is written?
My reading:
h=6 m=2
